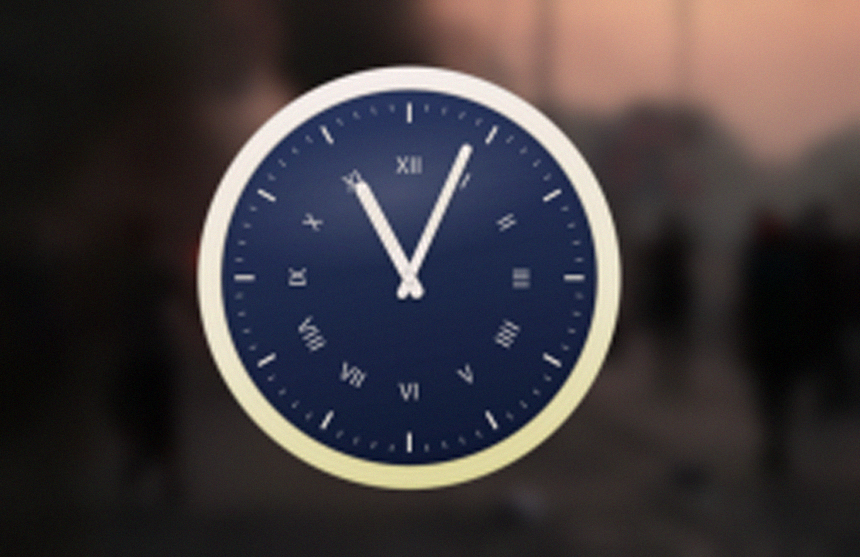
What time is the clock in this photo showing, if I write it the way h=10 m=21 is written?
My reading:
h=11 m=4
